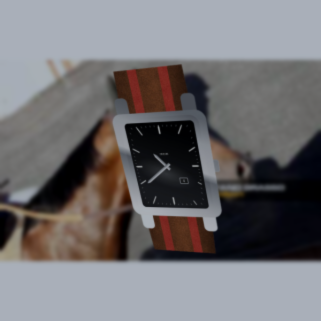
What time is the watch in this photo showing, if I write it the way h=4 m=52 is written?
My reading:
h=10 m=39
